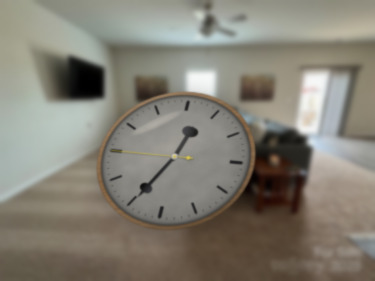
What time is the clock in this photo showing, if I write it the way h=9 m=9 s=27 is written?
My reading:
h=12 m=34 s=45
